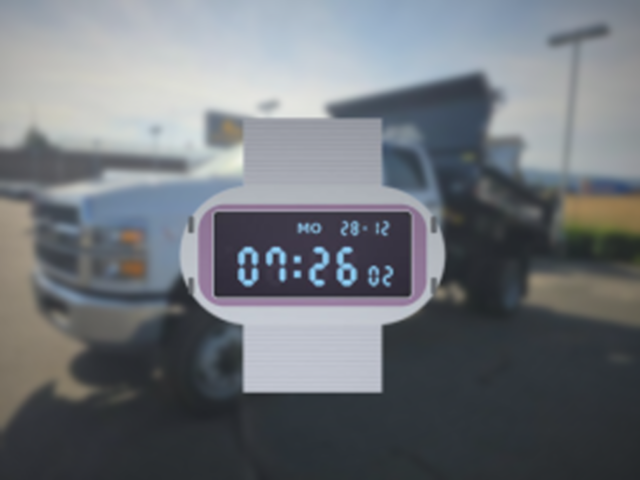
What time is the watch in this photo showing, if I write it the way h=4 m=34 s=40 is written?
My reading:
h=7 m=26 s=2
